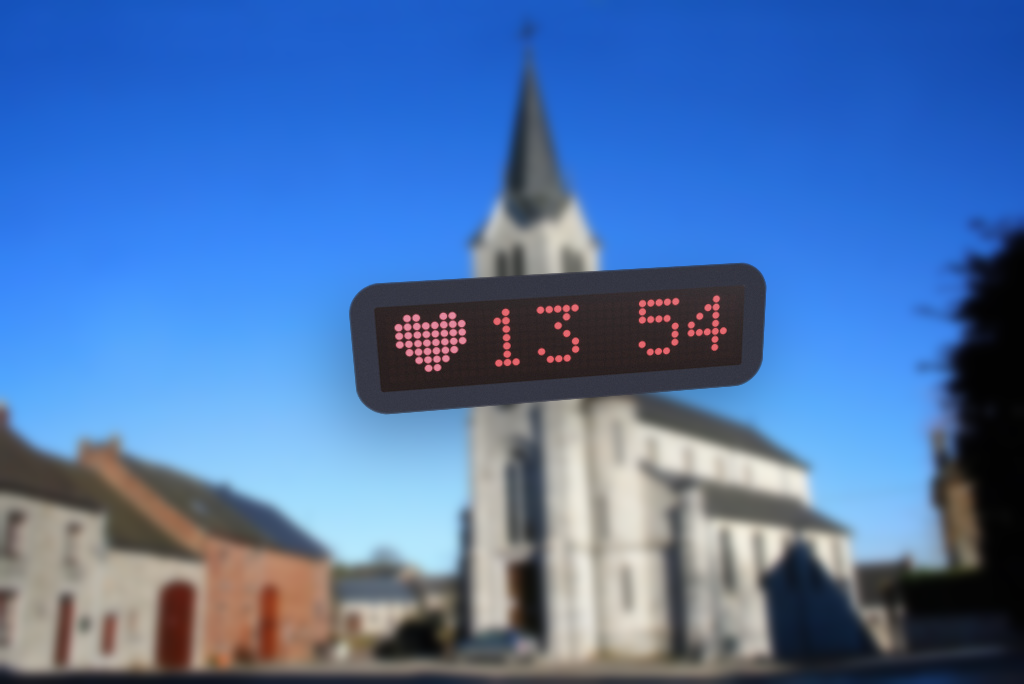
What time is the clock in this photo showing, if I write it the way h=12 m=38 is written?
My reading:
h=13 m=54
